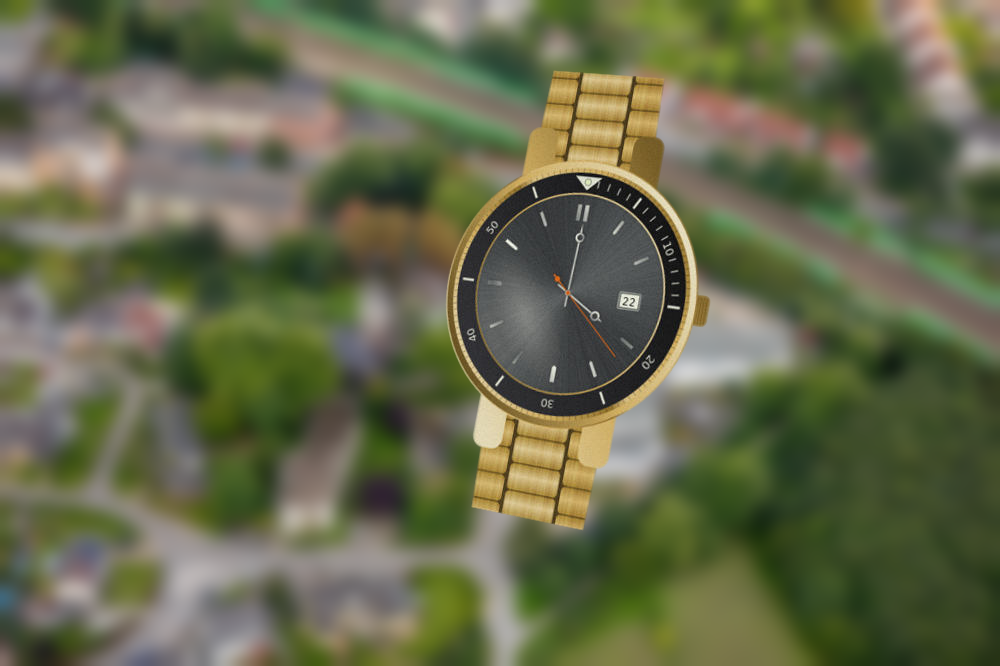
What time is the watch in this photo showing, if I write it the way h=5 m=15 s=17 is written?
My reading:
h=4 m=0 s=22
